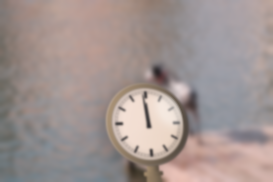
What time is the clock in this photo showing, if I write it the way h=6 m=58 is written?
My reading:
h=11 m=59
